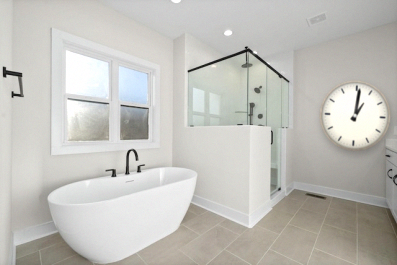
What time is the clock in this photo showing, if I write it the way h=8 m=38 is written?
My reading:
h=1 m=1
